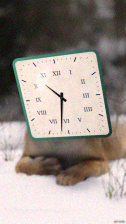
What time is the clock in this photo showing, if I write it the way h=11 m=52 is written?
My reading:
h=10 m=32
